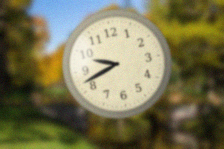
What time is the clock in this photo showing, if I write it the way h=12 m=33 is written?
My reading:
h=9 m=42
